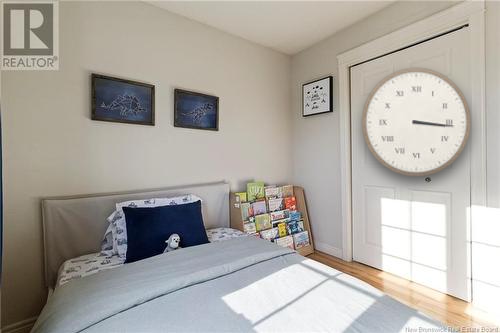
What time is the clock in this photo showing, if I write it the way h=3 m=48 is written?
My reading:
h=3 m=16
